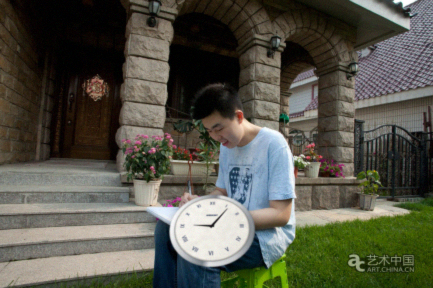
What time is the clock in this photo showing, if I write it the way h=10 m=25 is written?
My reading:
h=9 m=6
